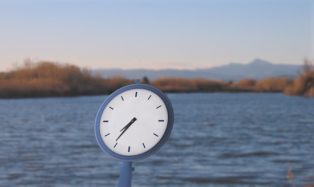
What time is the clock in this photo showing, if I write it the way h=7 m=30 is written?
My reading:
h=7 m=36
